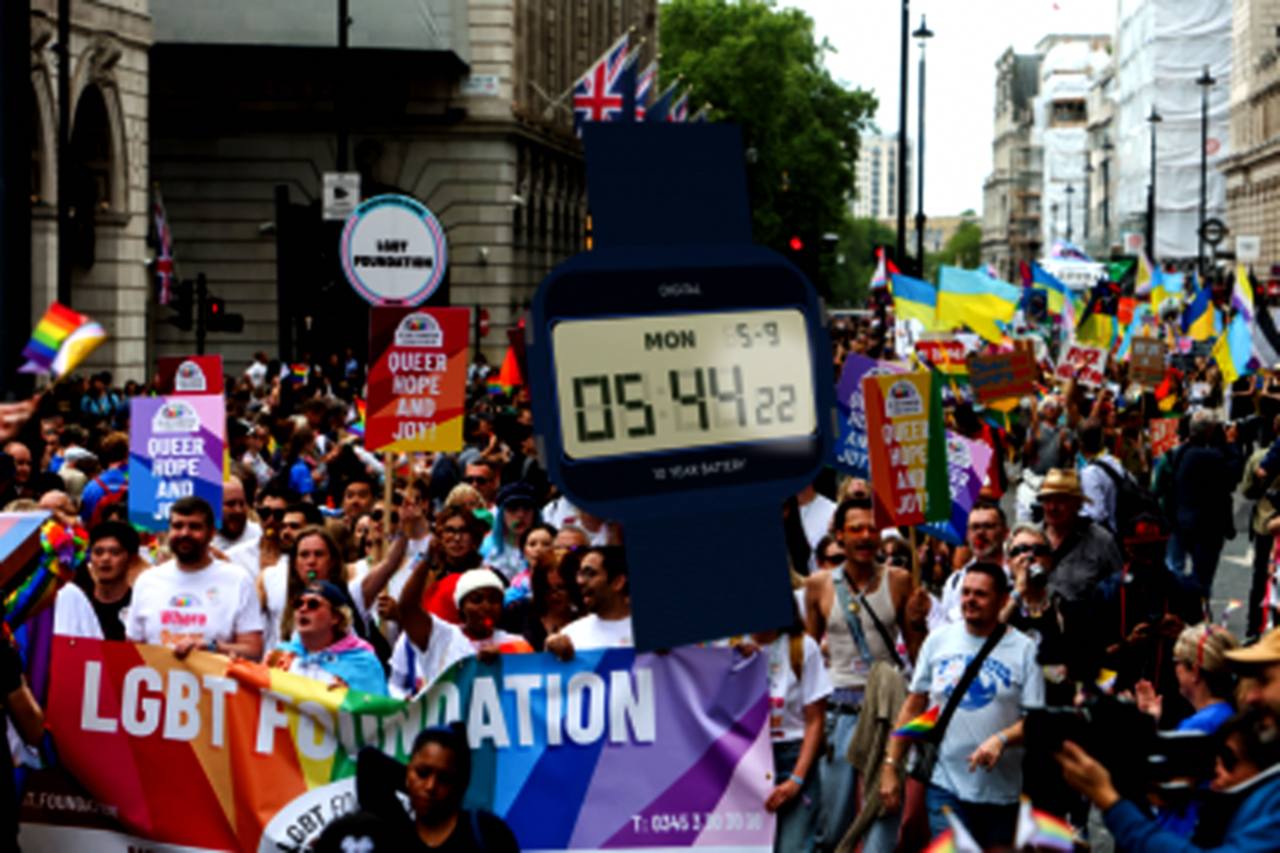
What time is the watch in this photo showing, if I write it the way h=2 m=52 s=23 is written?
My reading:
h=5 m=44 s=22
